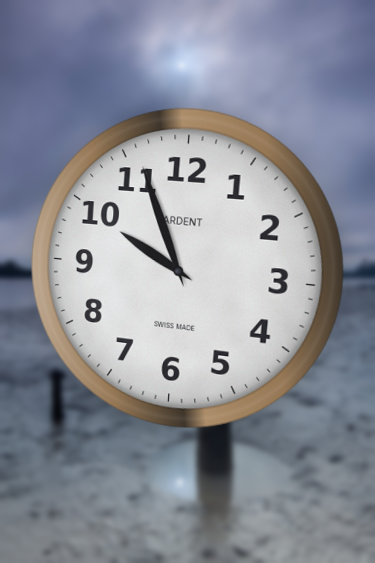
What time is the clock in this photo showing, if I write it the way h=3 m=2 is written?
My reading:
h=9 m=56
